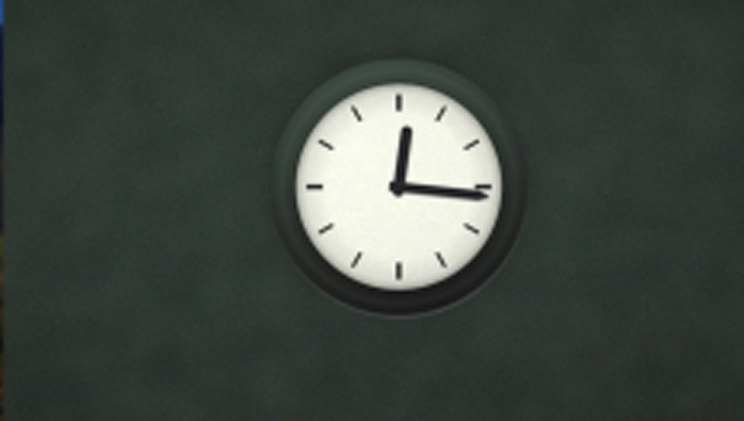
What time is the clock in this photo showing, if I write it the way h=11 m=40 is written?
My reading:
h=12 m=16
